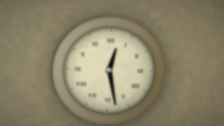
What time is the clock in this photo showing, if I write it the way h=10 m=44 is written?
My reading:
h=12 m=28
